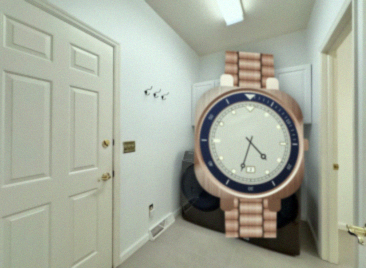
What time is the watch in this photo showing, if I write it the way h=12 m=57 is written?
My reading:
h=4 m=33
